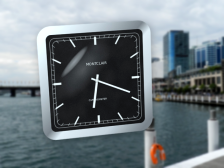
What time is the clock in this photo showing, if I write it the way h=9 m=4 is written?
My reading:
h=6 m=19
